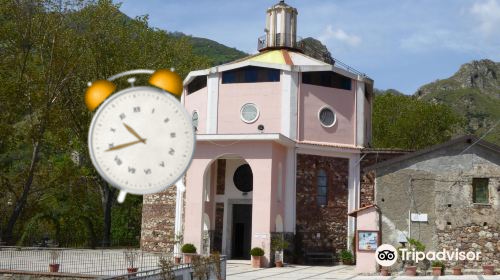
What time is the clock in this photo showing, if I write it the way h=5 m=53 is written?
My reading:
h=10 m=44
